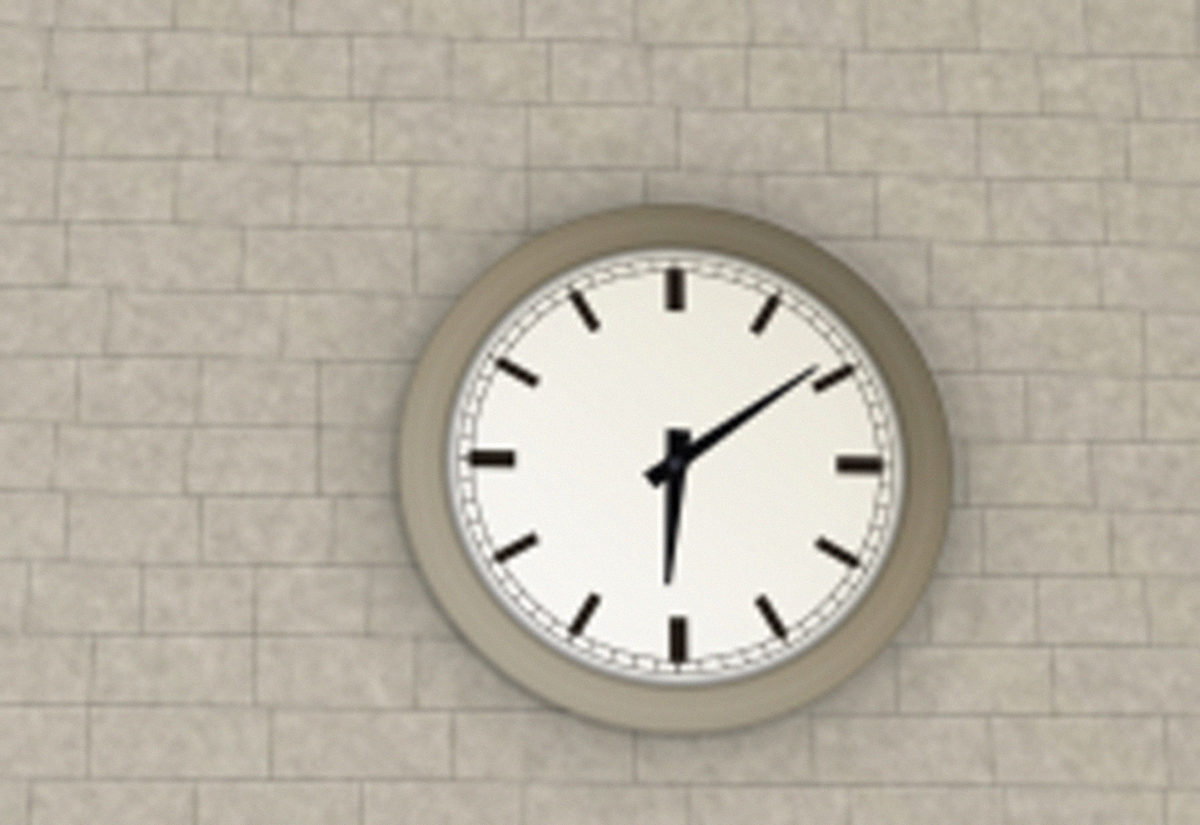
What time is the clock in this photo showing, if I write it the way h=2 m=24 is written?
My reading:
h=6 m=9
